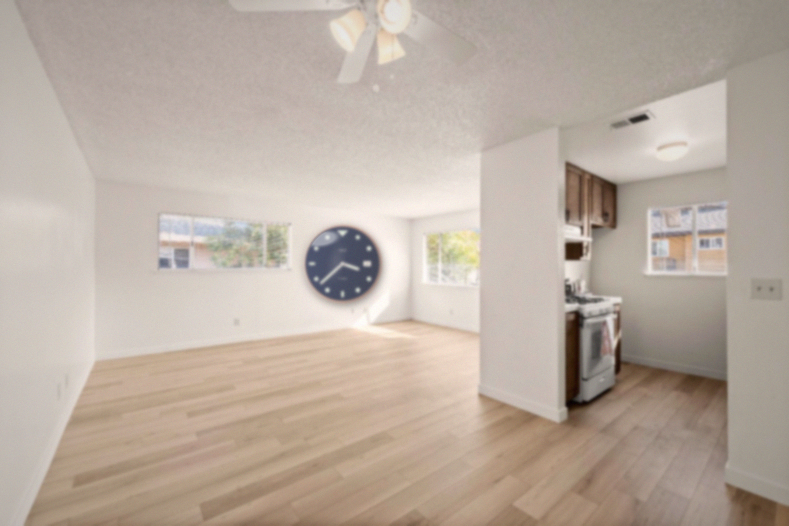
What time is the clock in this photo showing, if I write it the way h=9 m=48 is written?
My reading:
h=3 m=38
